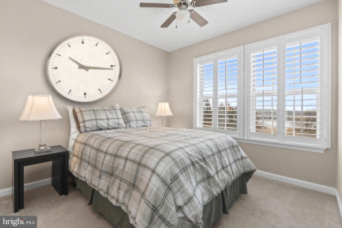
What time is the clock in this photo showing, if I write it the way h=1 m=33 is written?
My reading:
h=10 m=16
